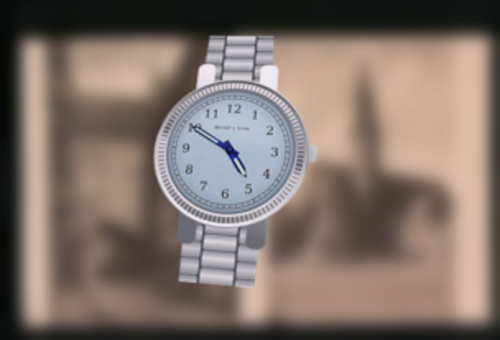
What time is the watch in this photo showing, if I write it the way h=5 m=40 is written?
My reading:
h=4 m=50
